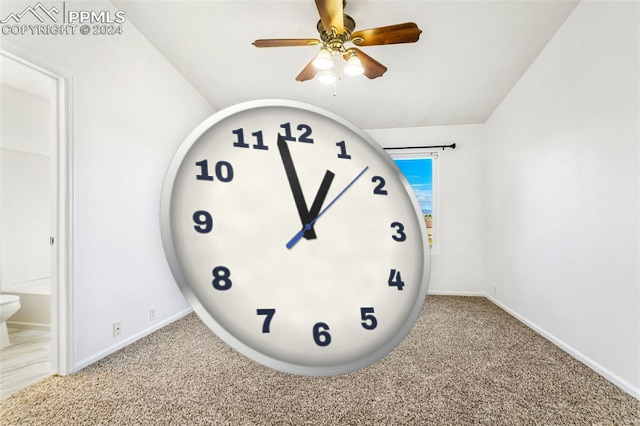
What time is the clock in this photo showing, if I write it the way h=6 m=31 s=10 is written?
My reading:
h=12 m=58 s=8
